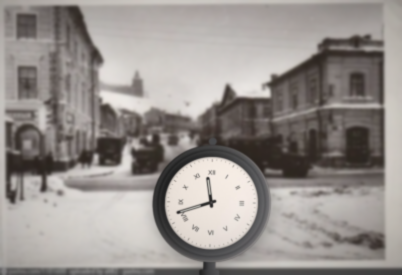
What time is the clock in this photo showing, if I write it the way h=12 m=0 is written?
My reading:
h=11 m=42
